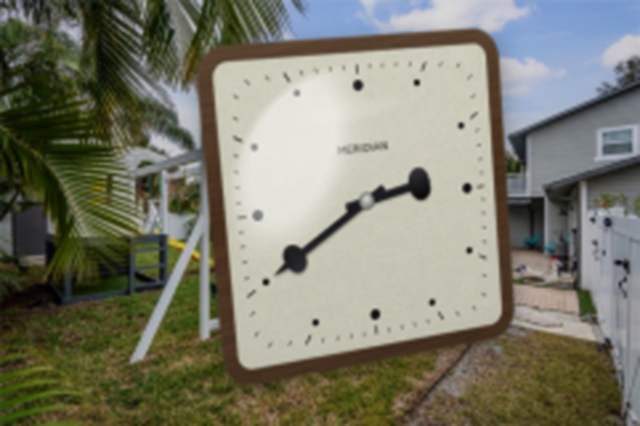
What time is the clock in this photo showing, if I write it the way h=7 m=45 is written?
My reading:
h=2 m=40
